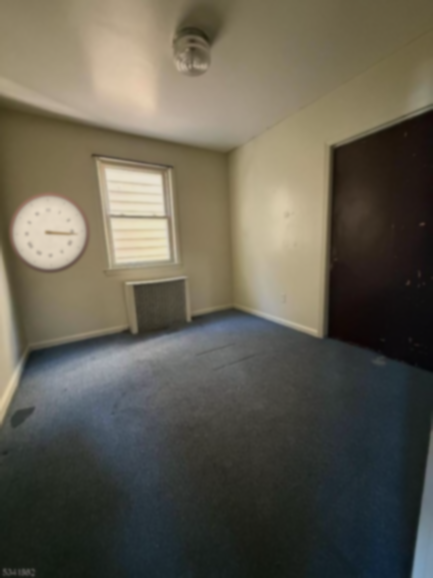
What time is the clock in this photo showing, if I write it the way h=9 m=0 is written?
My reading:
h=3 m=16
